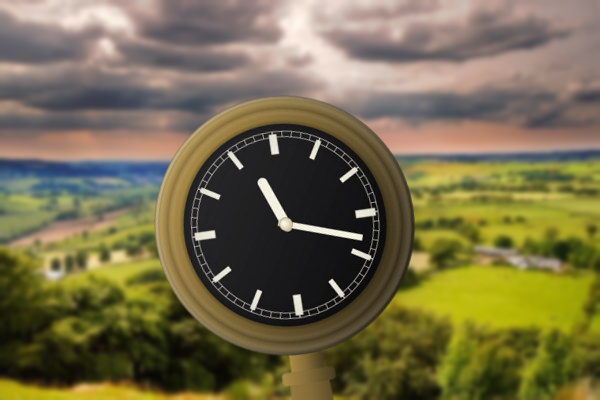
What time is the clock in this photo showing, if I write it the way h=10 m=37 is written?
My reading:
h=11 m=18
